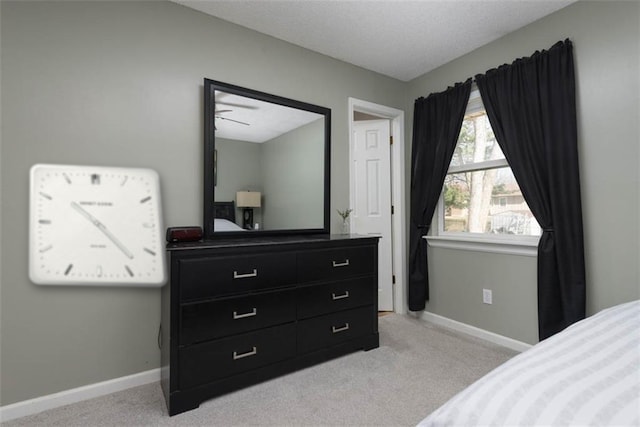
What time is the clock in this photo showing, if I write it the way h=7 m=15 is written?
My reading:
h=10 m=23
